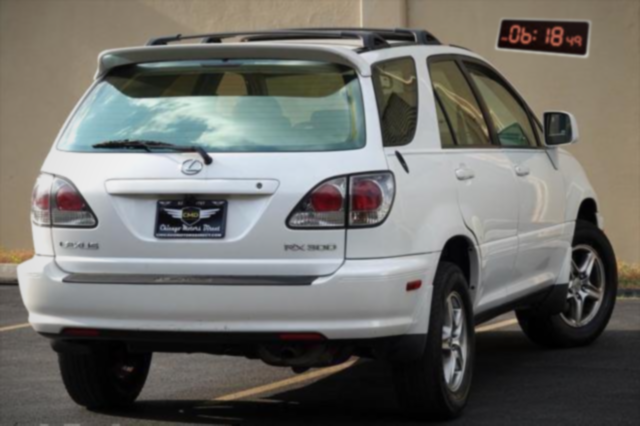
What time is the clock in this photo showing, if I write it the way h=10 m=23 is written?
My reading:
h=6 m=18
